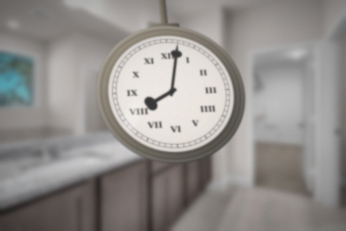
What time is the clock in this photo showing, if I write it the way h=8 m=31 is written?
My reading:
h=8 m=2
